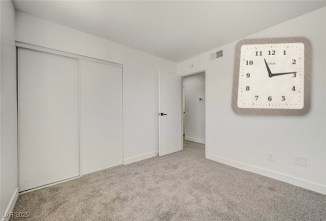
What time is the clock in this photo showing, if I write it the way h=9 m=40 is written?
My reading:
h=11 m=14
